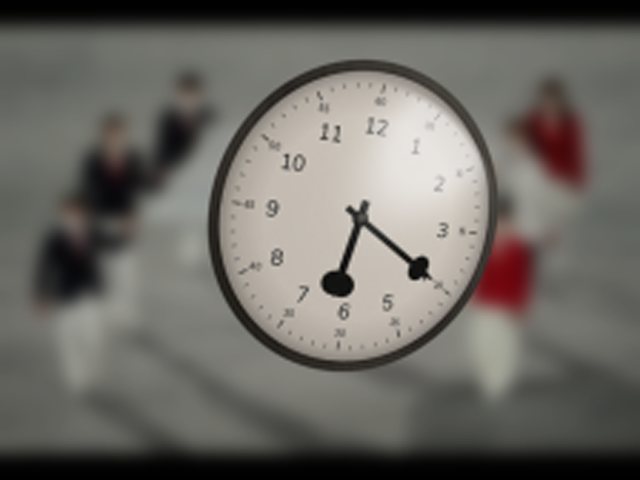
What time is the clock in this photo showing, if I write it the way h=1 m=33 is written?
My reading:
h=6 m=20
